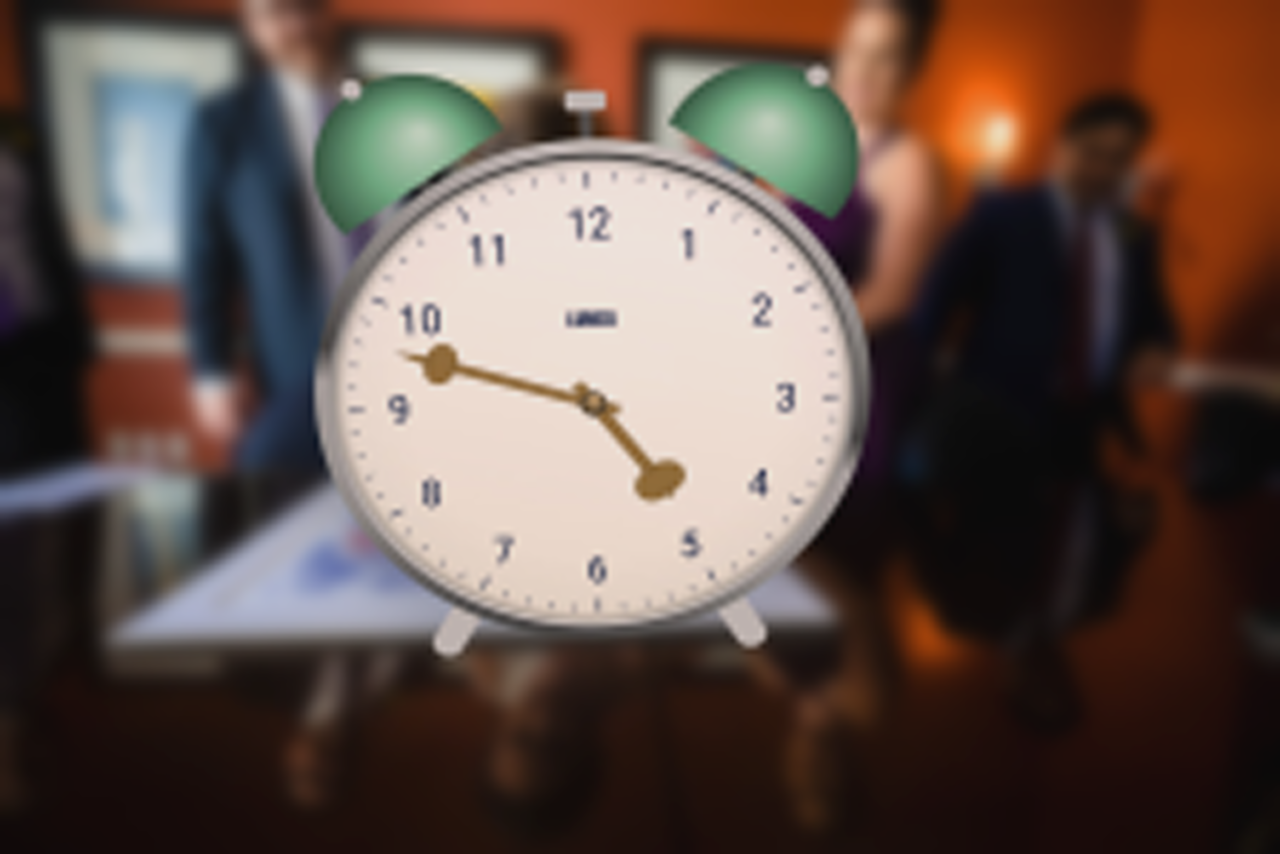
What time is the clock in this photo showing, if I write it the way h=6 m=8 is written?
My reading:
h=4 m=48
